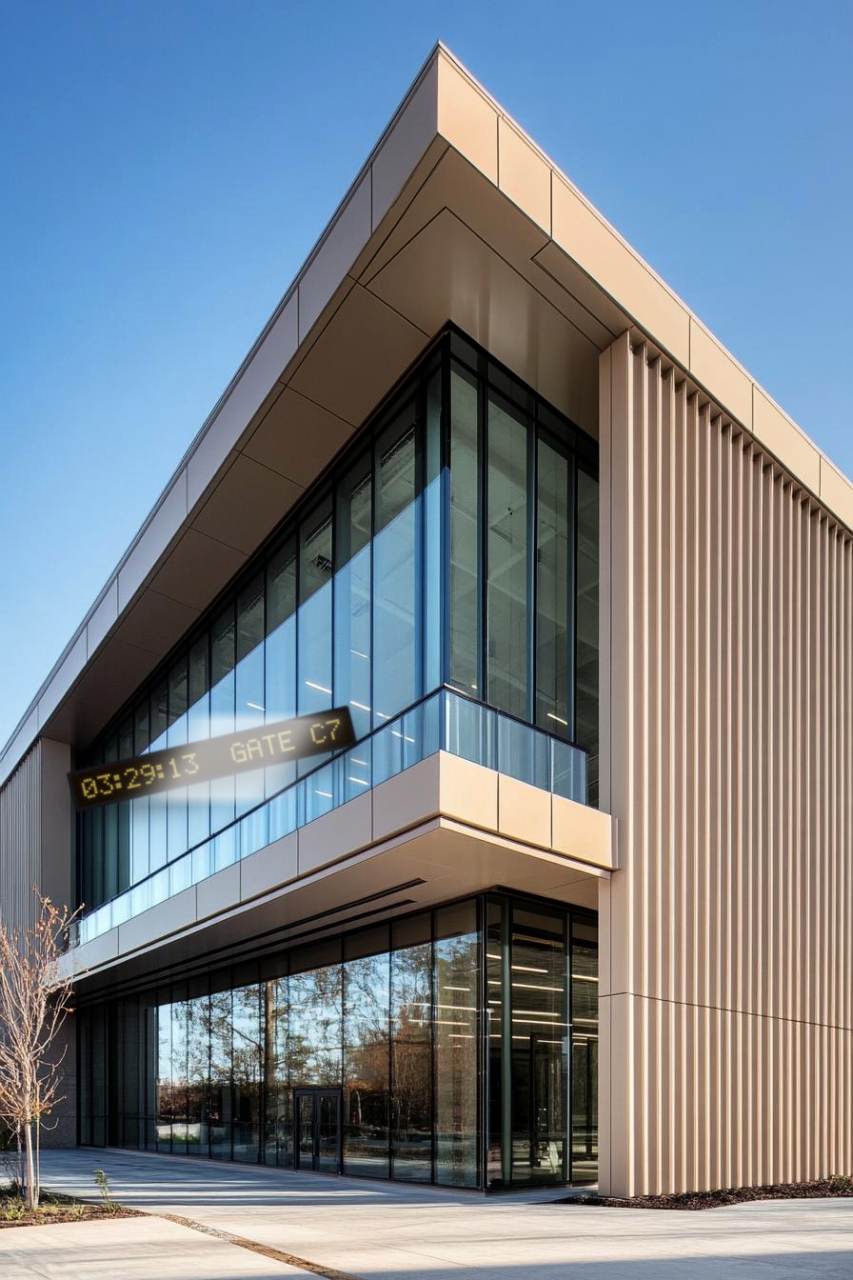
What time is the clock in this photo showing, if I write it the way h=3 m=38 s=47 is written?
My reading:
h=3 m=29 s=13
